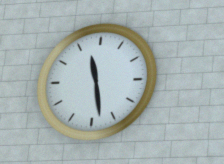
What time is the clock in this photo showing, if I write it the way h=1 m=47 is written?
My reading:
h=11 m=28
